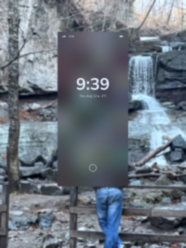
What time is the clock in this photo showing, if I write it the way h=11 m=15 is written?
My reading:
h=9 m=39
